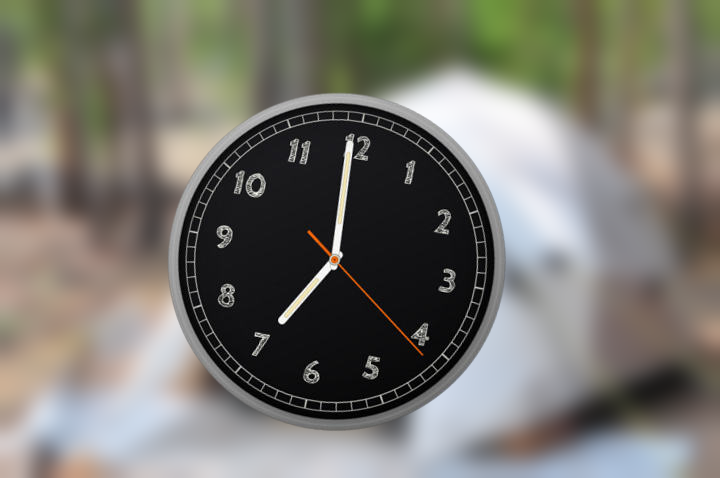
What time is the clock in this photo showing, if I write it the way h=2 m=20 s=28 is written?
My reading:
h=6 m=59 s=21
